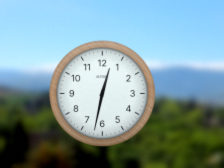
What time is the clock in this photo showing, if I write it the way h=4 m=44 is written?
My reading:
h=12 m=32
